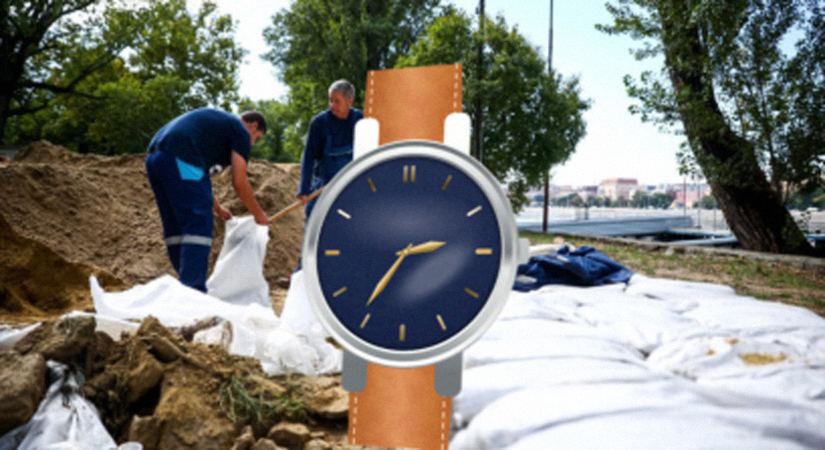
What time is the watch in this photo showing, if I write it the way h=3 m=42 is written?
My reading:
h=2 m=36
